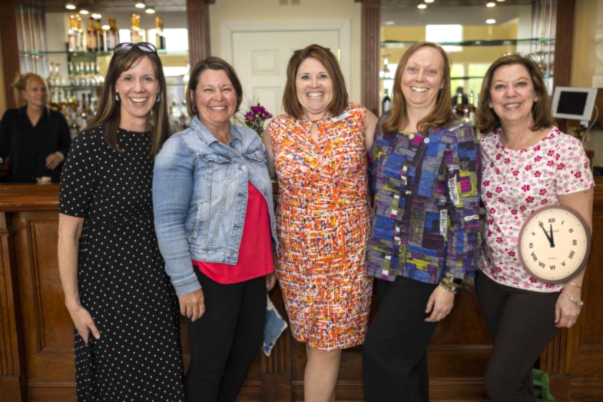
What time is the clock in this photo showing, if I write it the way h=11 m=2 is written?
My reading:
h=11 m=55
